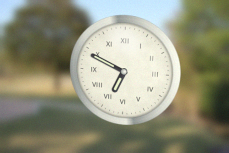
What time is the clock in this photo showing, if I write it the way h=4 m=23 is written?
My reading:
h=6 m=49
